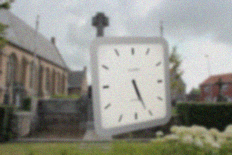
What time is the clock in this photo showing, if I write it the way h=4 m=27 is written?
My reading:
h=5 m=26
